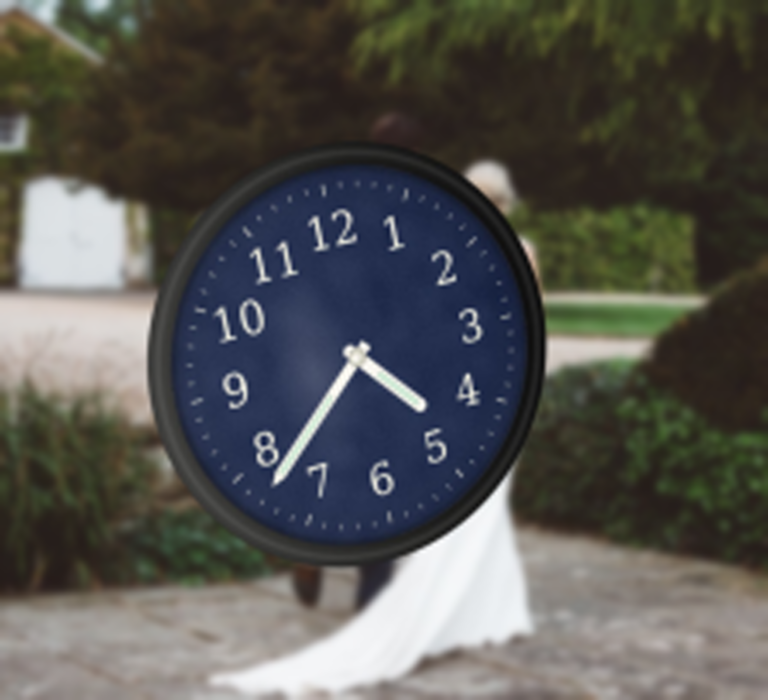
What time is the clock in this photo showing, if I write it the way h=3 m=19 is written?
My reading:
h=4 m=38
